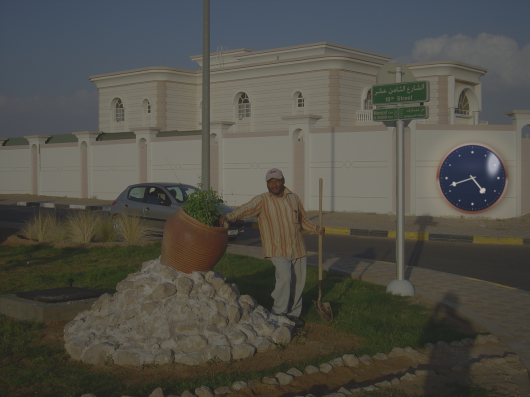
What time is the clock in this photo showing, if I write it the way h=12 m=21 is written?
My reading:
h=4 m=42
